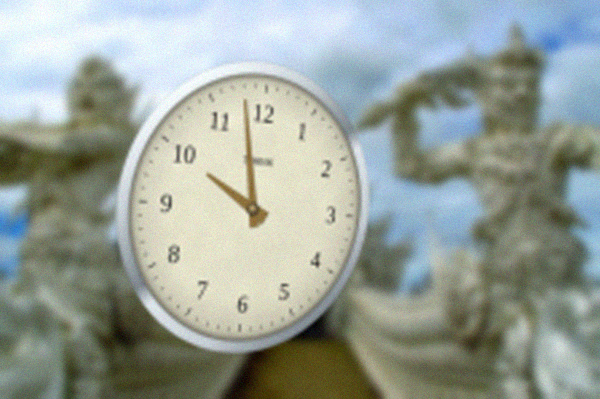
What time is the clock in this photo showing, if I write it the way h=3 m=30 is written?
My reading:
h=9 m=58
